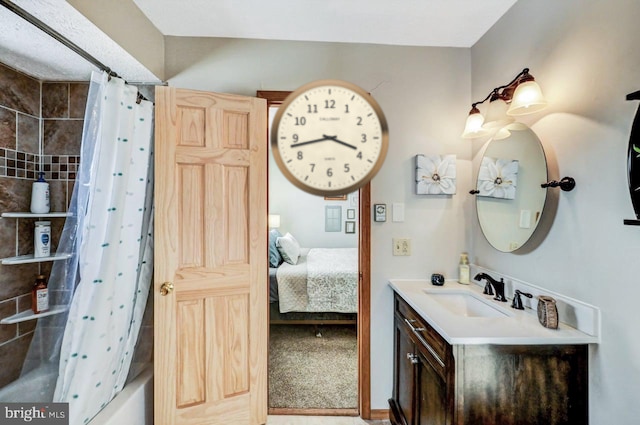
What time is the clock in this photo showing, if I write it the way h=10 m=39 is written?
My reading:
h=3 m=43
